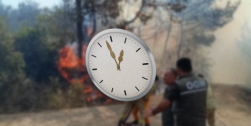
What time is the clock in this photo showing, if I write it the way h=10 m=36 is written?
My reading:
h=12 m=58
